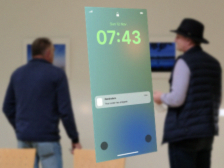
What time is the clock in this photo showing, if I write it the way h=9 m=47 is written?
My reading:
h=7 m=43
